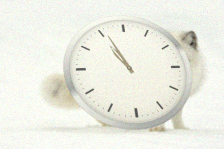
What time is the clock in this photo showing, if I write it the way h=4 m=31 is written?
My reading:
h=10 m=56
